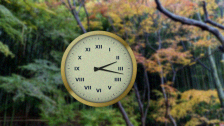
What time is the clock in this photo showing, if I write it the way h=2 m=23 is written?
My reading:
h=2 m=17
